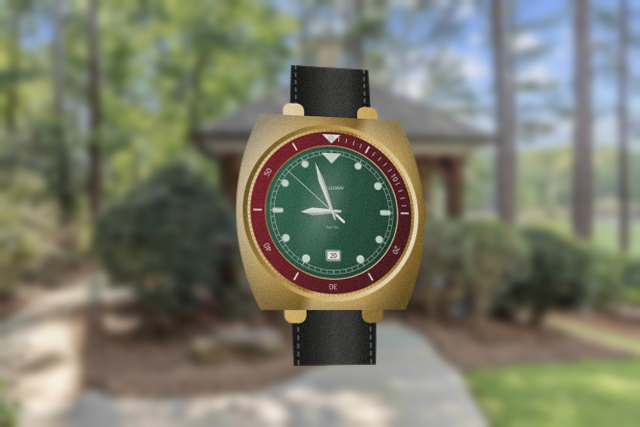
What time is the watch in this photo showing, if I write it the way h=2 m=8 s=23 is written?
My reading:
h=8 m=56 s=52
